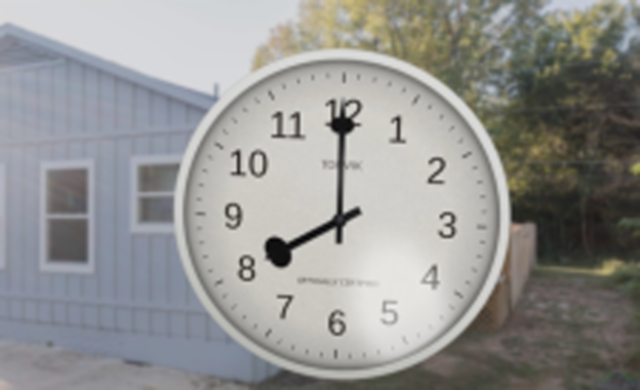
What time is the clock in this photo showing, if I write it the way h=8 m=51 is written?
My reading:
h=8 m=0
